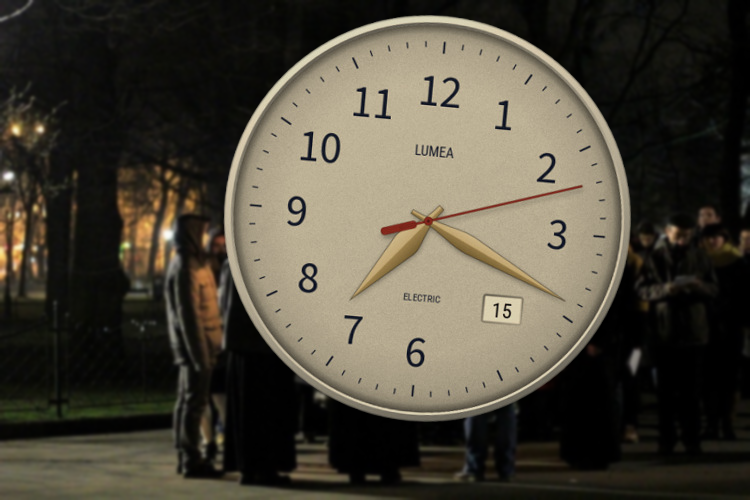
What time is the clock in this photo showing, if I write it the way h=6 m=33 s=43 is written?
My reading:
h=7 m=19 s=12
